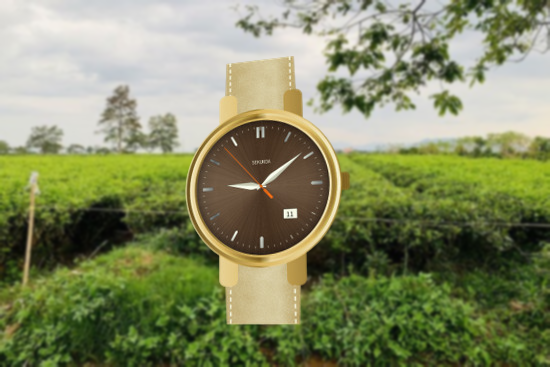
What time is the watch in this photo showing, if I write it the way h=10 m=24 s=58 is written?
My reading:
h=9 m=8 s=53
